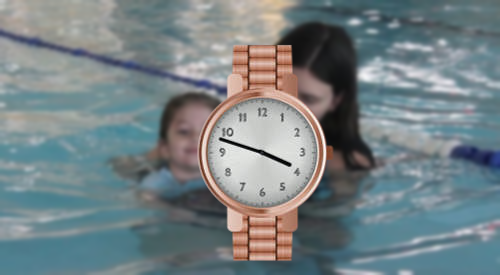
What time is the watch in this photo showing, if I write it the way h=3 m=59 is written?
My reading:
h=3 m=48
